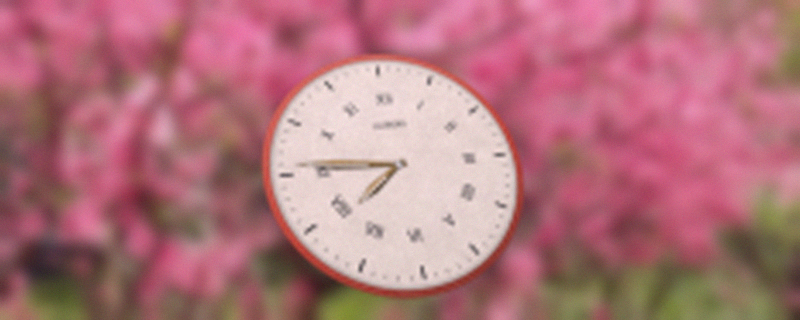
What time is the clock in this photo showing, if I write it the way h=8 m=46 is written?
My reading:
h=7 m=46
